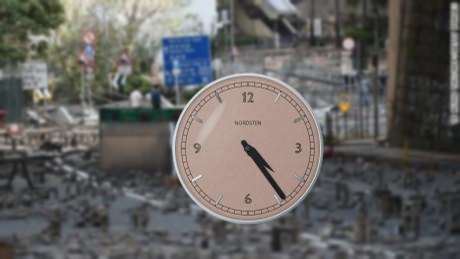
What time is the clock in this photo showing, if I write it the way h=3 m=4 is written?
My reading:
h=4 m=24
